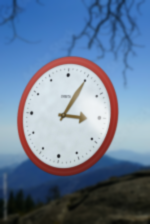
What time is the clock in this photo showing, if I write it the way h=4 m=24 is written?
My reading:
h=3 m=5
